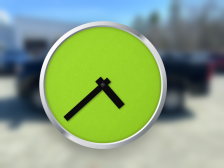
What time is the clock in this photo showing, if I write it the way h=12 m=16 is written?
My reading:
h=4 m=38
